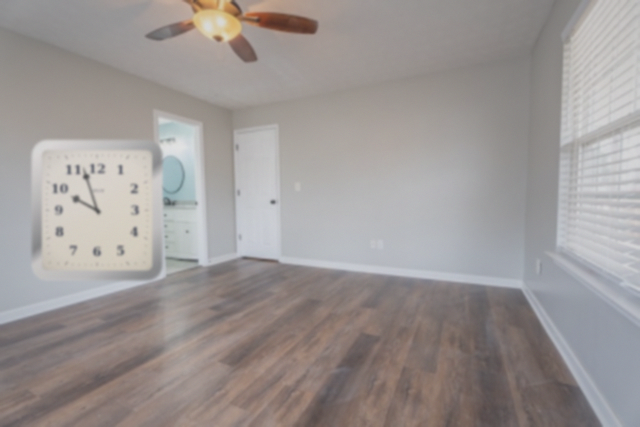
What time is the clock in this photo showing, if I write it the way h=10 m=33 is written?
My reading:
h=9 m=57
